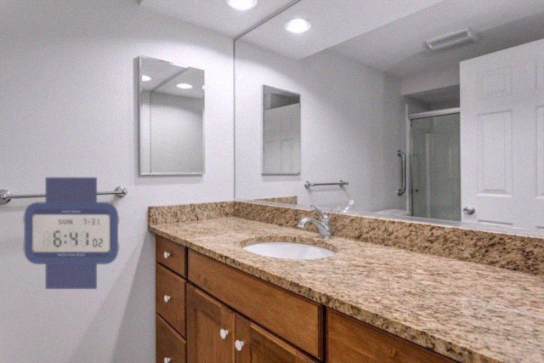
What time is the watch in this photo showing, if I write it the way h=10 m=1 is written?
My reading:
h=6 m=41
